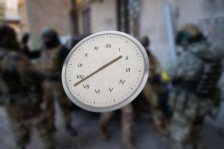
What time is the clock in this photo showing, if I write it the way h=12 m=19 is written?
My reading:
h=1 m=38
